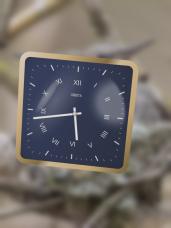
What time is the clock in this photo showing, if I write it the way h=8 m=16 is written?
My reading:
h=5 m=43
